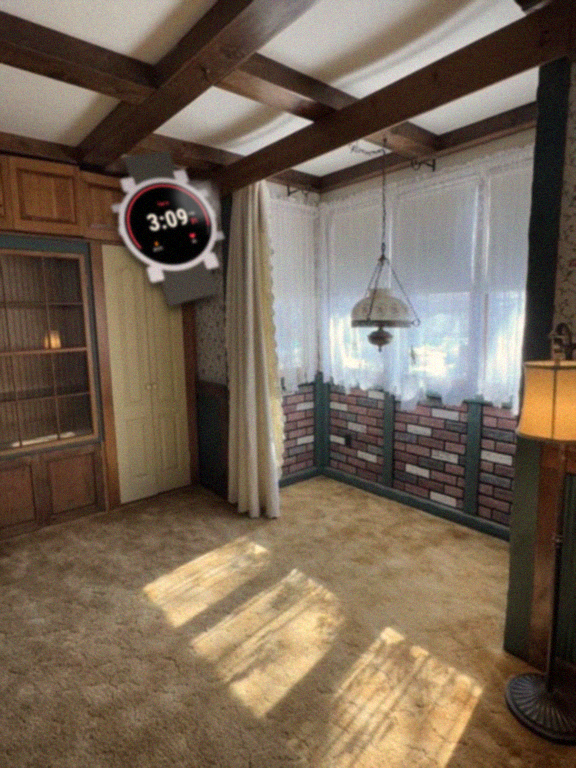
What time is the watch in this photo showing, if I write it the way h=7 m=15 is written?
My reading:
h=3 m=9
